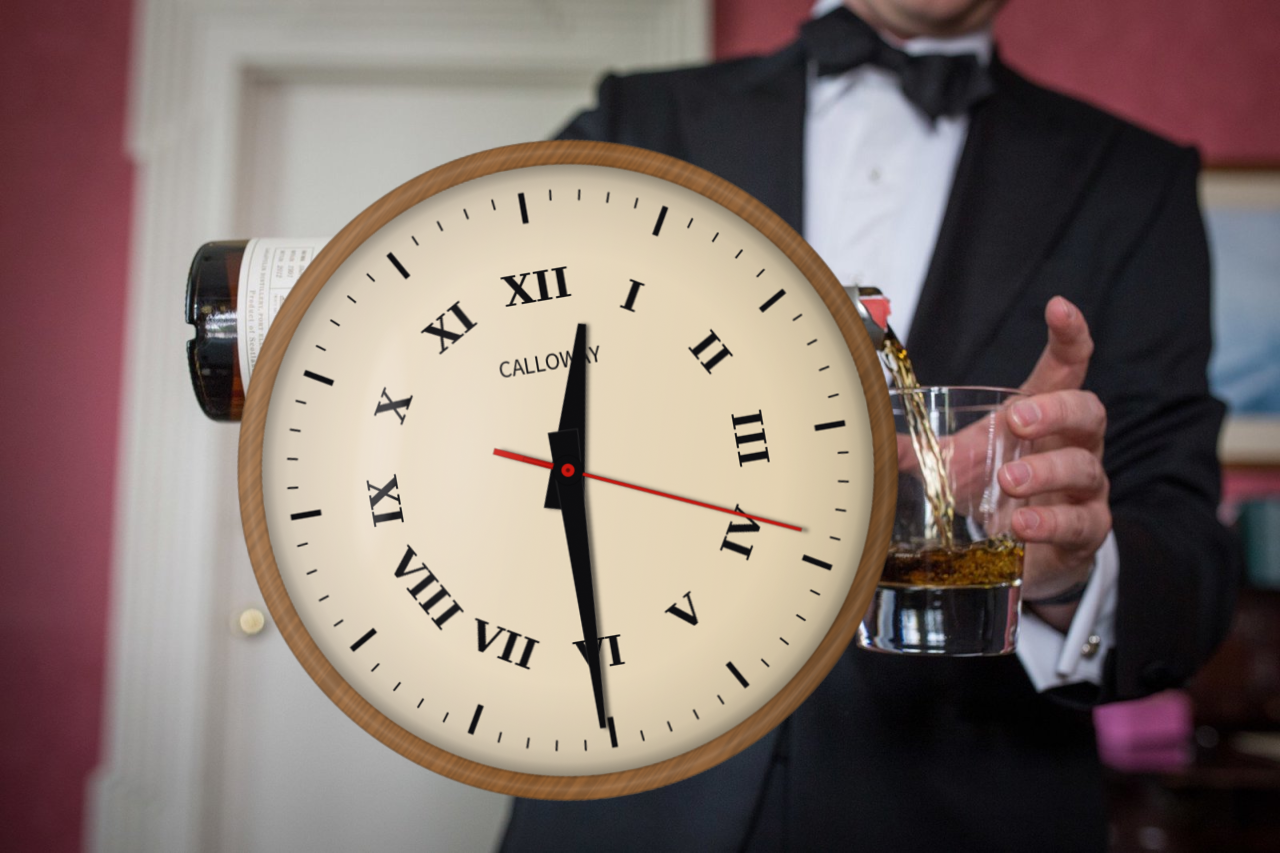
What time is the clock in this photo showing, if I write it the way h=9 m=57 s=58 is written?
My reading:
h=12 m=30 s=19
